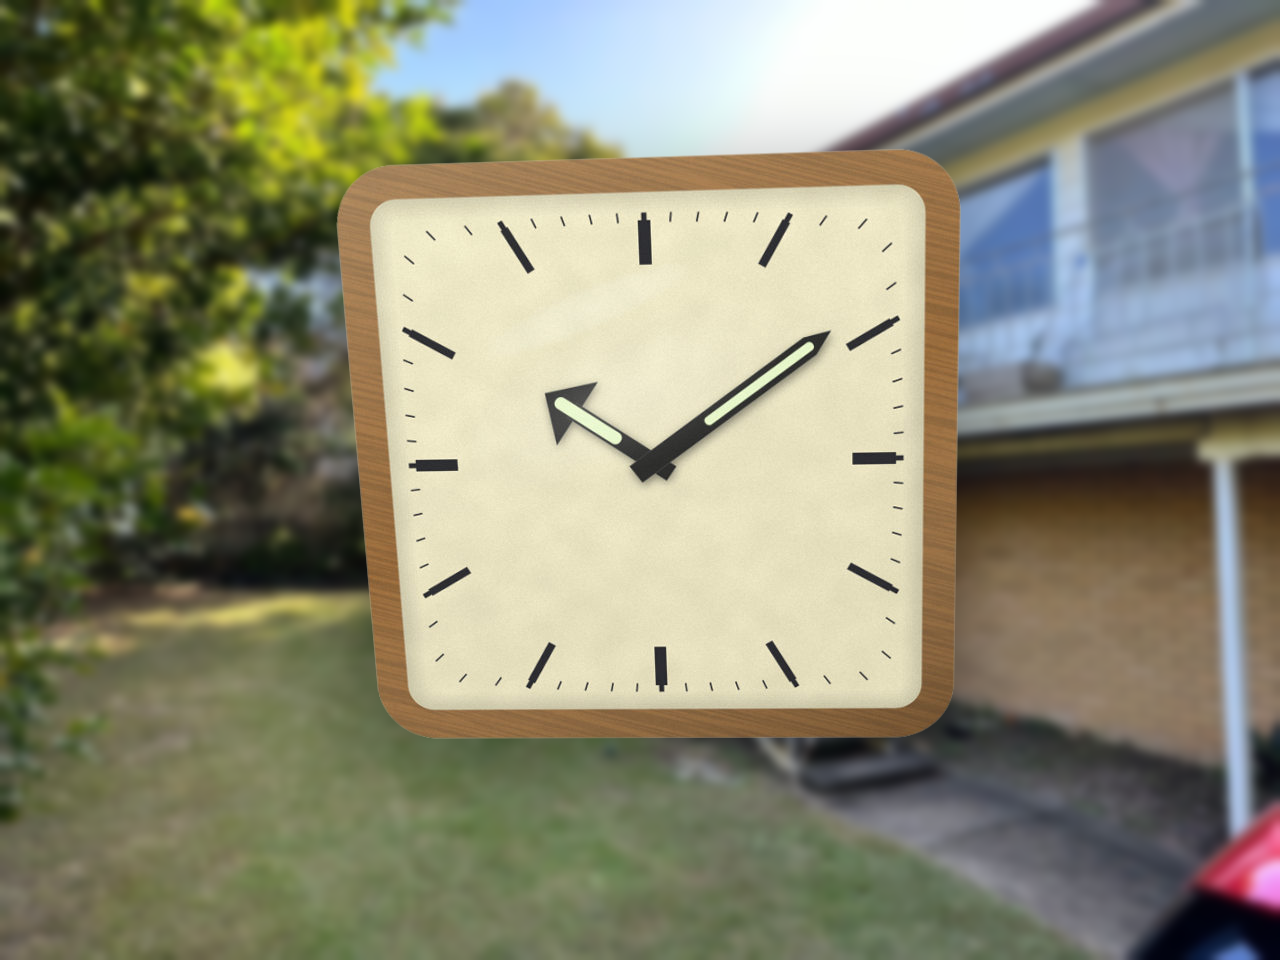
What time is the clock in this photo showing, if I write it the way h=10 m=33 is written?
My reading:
h=10 m=9
